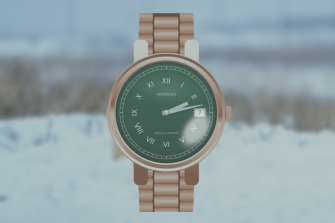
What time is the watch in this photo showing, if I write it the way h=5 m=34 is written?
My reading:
h=2 m=13
